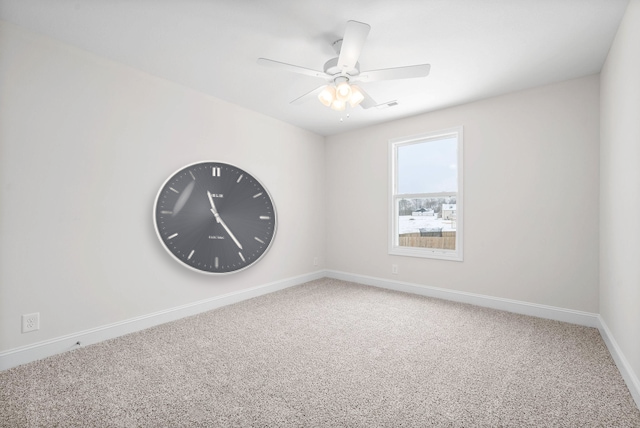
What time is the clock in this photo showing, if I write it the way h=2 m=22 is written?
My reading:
h=11 m=24
